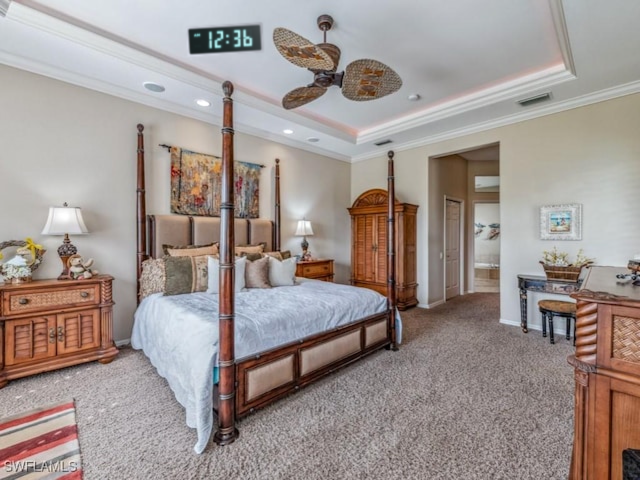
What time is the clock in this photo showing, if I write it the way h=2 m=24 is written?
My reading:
h=12 m=36
